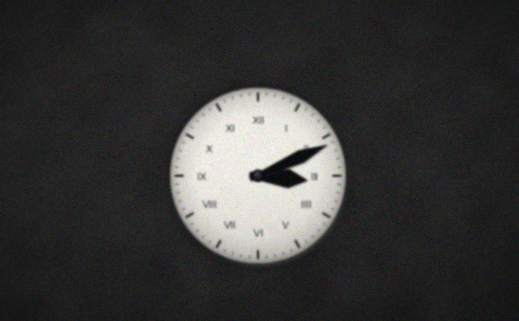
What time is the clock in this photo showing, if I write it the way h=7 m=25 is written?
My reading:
h=3 m=11
